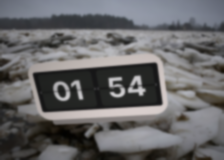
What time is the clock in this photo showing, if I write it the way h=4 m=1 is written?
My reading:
h=1 m=54
